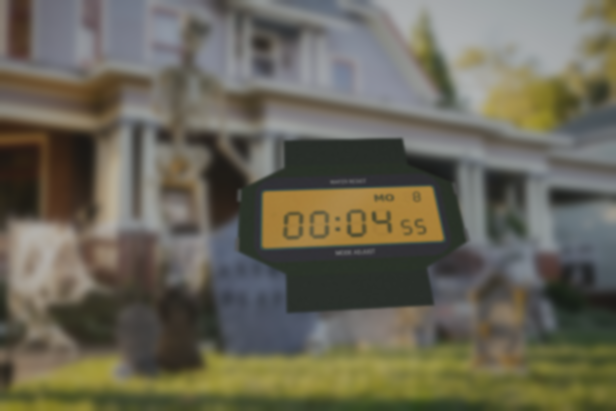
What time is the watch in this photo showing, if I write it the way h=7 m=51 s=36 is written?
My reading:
h=0 m=4 s=55
